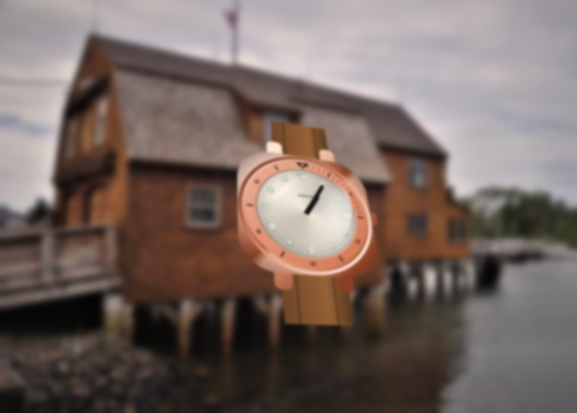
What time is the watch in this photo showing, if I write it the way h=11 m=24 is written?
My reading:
h=1 m=5
